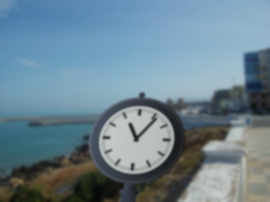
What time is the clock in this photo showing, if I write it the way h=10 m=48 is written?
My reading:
h=11 m=6
